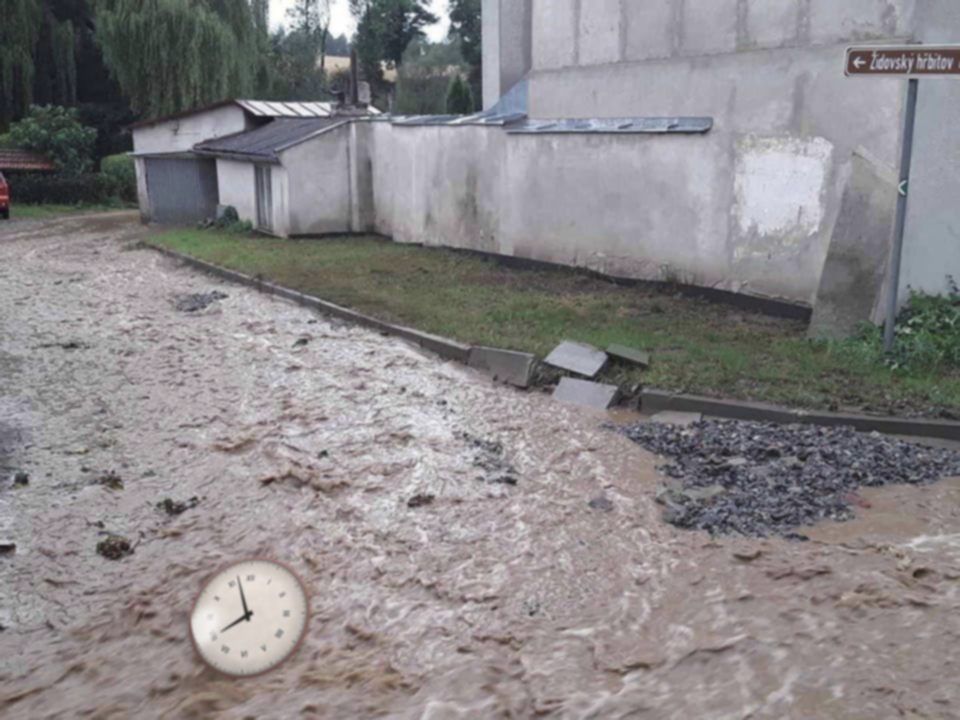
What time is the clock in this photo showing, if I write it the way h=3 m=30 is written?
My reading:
h=7 m=57
